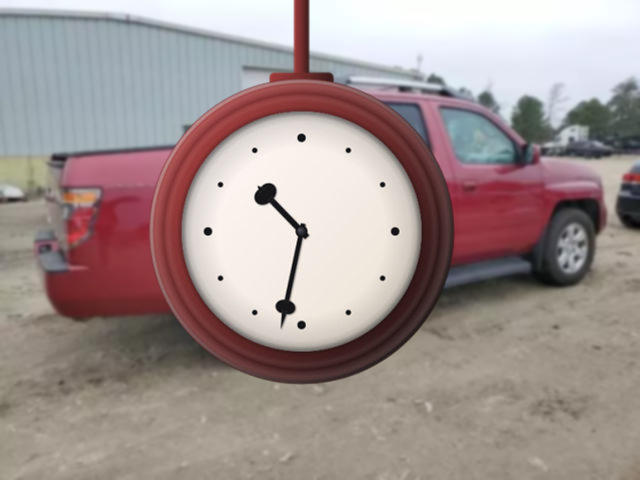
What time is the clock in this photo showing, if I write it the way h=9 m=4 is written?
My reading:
h=10 m=32
